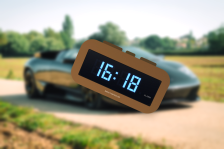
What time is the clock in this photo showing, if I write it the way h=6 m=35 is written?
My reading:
h=16 m=18
